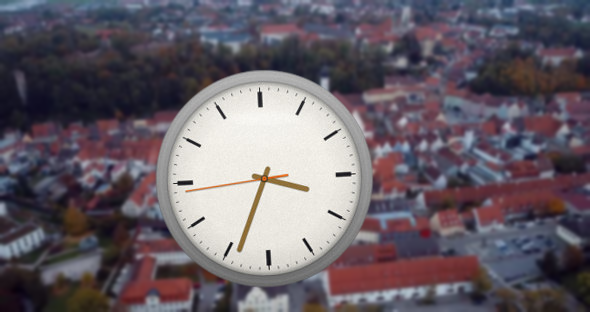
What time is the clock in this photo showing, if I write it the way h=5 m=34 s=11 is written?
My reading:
h=3 m=33 s=44
